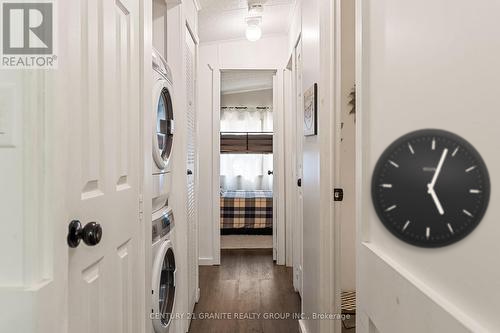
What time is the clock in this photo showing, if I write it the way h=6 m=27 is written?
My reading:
h=5 m=3
